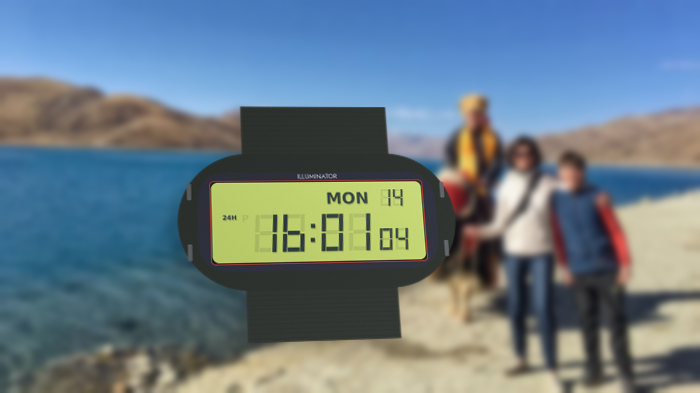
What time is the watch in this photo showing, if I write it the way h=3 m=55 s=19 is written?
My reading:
h=16 m=1 s=4
